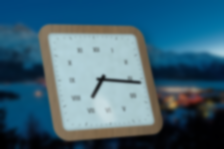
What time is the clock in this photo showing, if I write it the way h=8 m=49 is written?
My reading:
h=7 m=16
